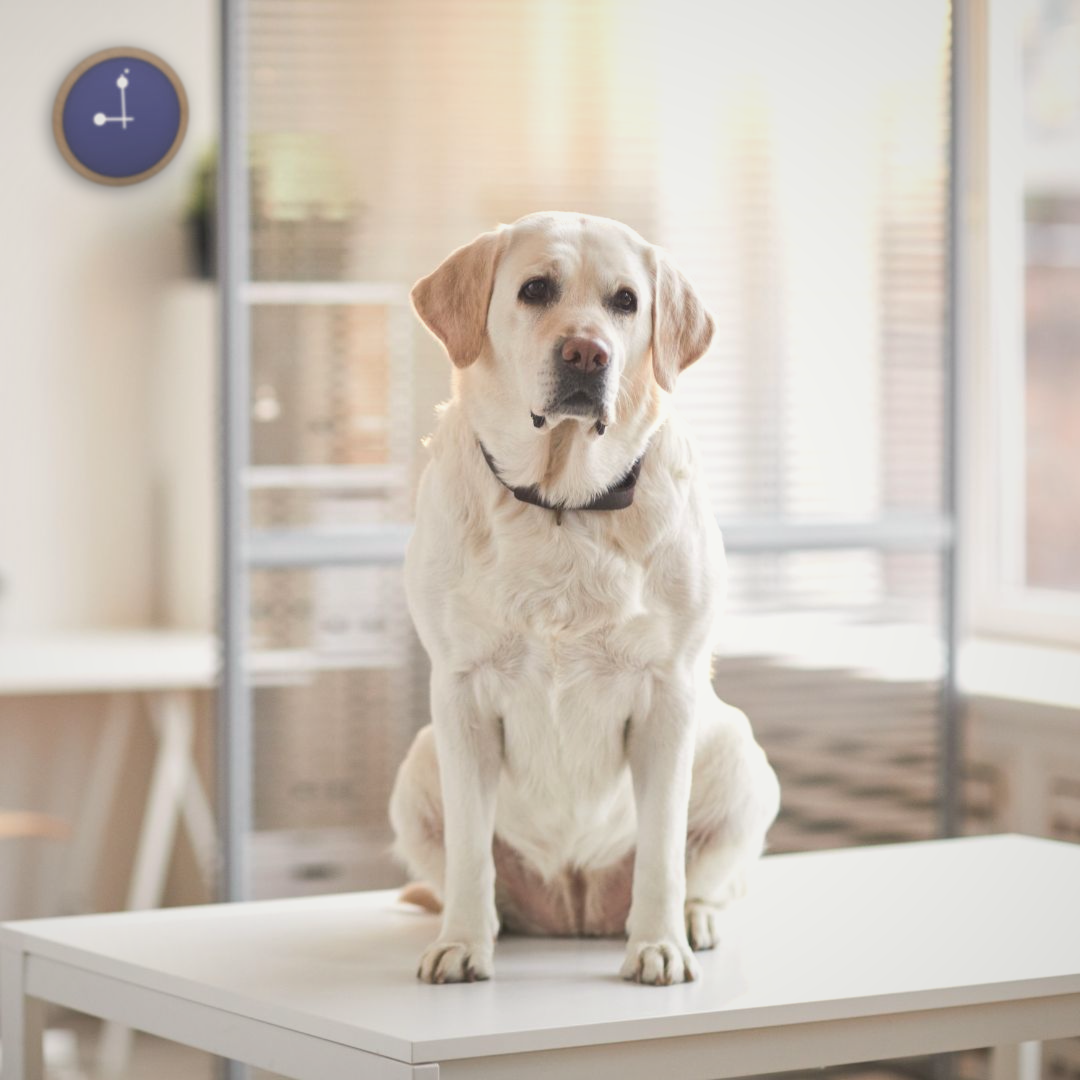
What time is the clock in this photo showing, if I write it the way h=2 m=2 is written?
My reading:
h=8 m=59
